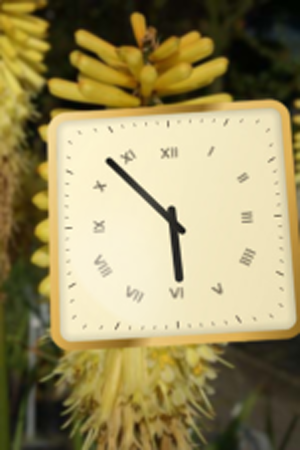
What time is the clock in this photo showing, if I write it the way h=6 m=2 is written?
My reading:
h=5 m=53
